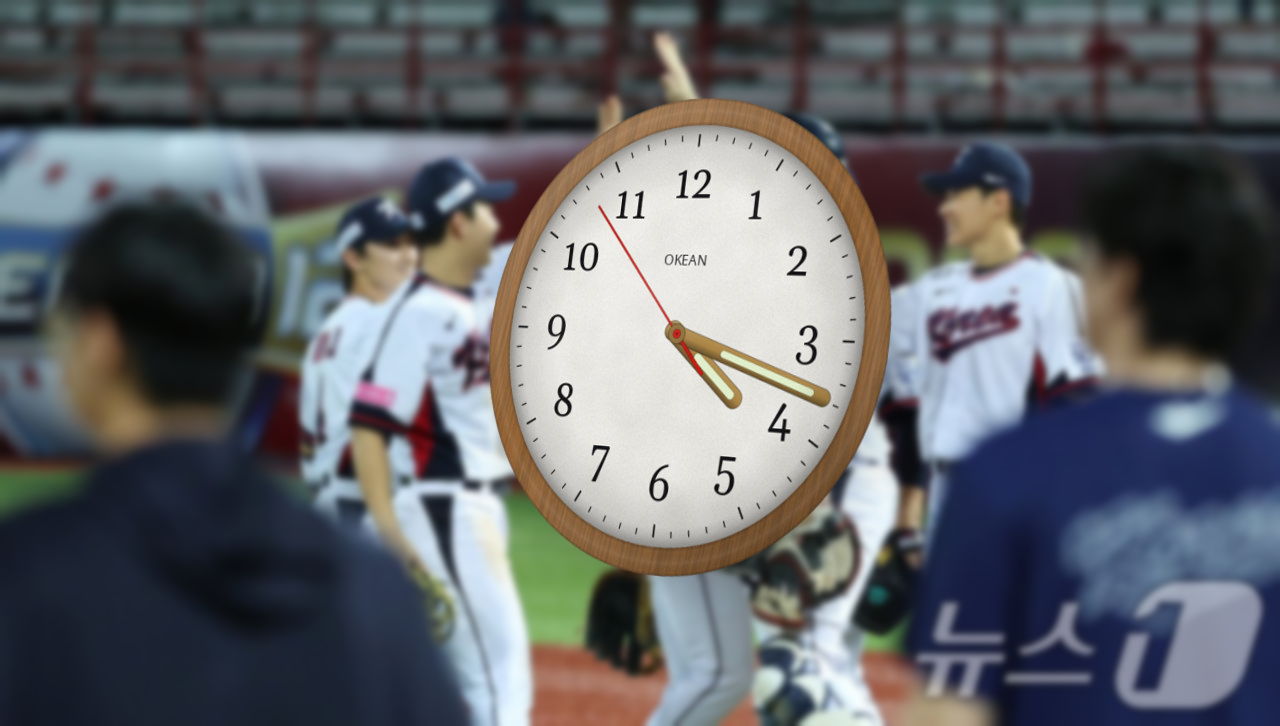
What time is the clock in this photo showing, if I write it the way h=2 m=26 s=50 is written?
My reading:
h=4 m=17 s=53
